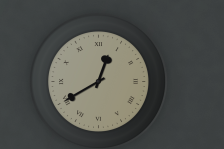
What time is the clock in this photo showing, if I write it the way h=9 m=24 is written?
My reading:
h=12 m=40
